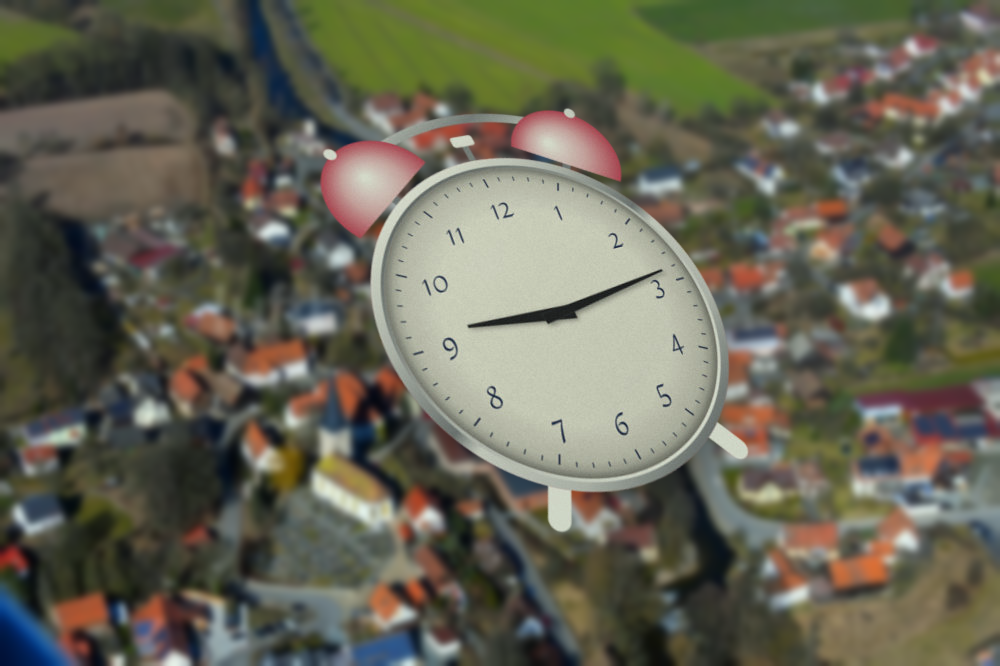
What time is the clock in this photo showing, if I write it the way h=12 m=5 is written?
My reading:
h=9 m=14
